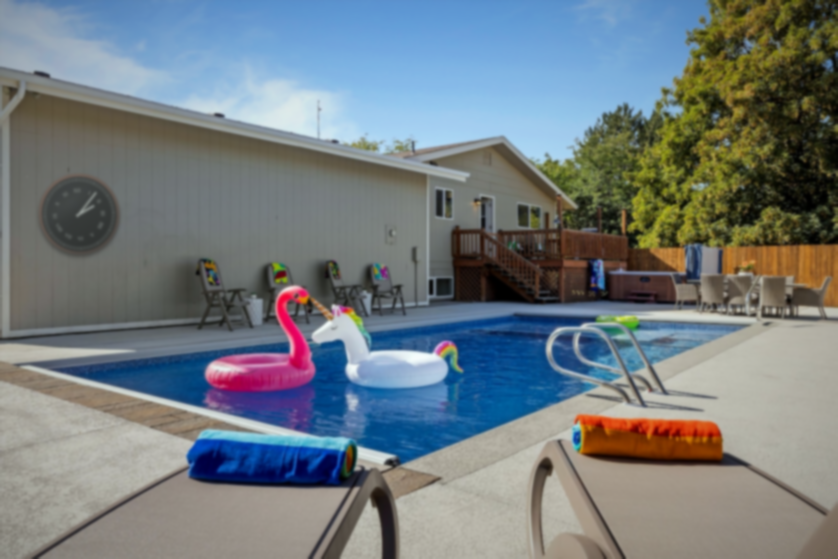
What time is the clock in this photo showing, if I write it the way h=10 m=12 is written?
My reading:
h=2 m=7
